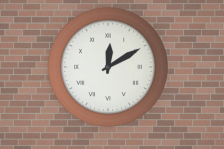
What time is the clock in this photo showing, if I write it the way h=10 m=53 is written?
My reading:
h=12 m=10
